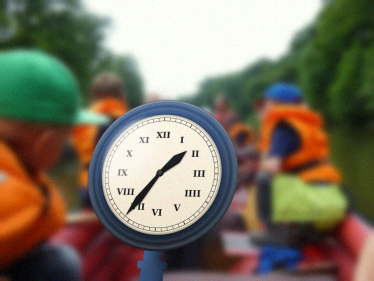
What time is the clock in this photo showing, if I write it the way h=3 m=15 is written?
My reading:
h=1 m=36
